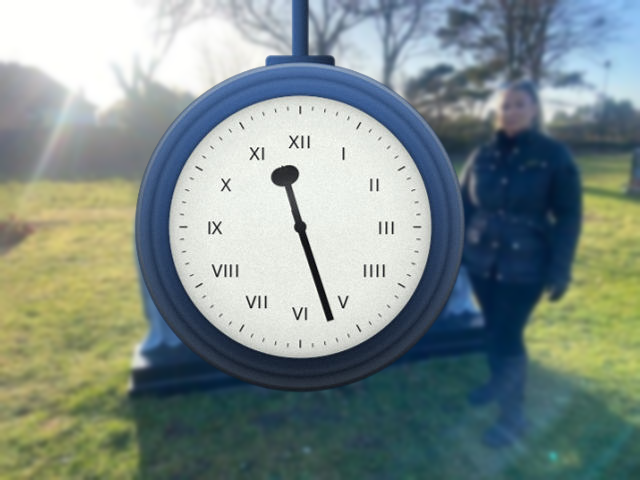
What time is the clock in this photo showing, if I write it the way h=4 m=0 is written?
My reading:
h=11 m=27
